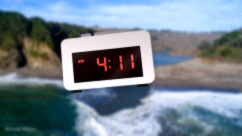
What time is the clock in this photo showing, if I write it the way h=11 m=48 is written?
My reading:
h=4 m=11
